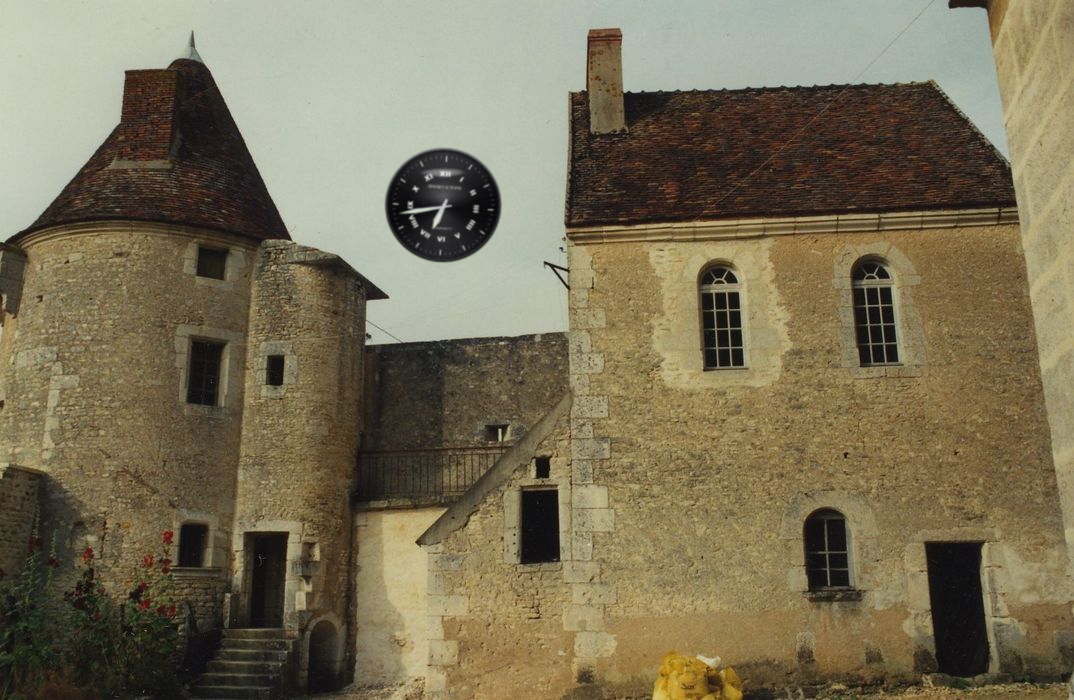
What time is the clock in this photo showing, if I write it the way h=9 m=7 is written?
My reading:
h=6 m=43
